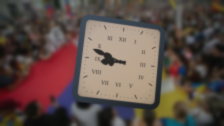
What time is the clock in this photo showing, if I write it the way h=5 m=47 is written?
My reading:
h=8 m=48
